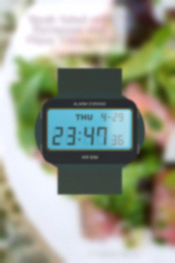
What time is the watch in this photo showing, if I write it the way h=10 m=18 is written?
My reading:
h=23 m=47
